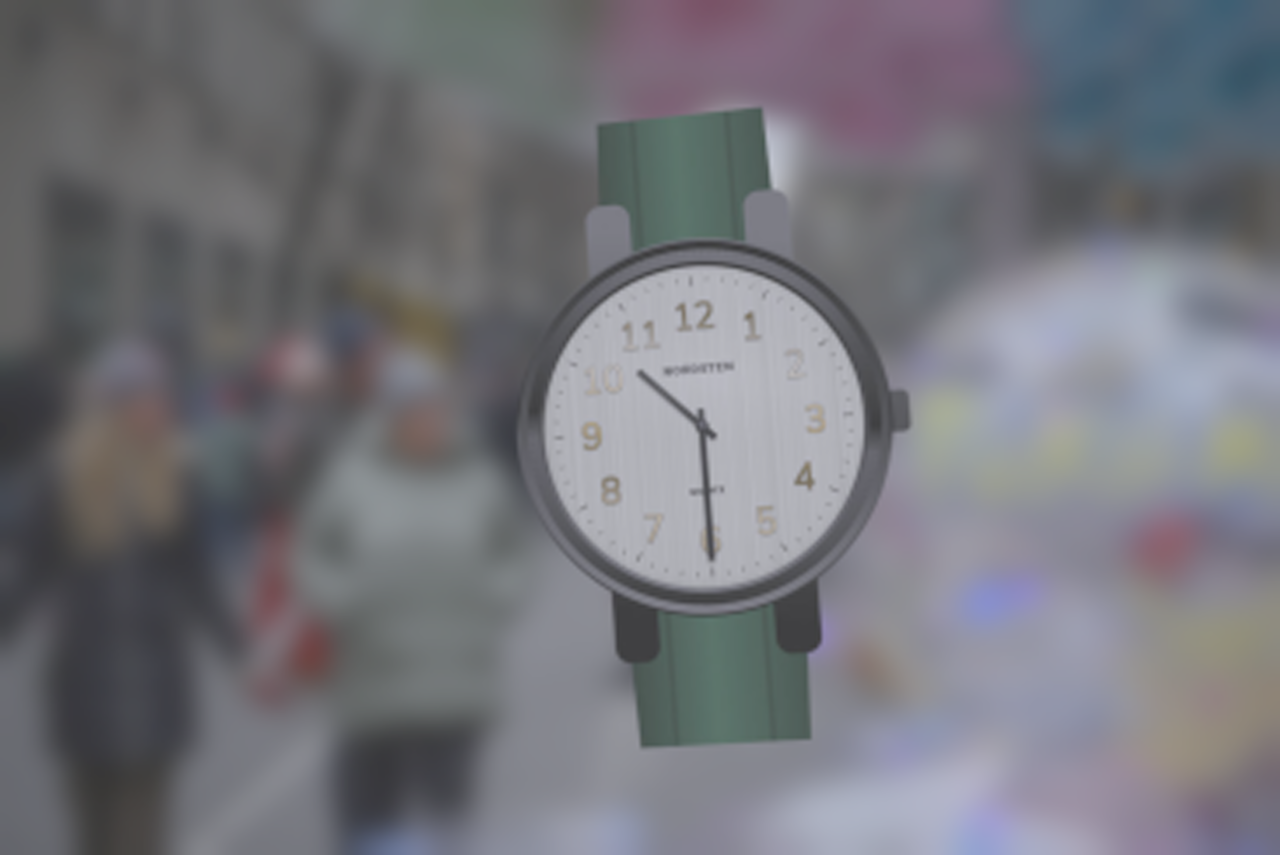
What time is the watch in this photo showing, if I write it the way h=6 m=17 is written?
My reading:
h=10 m=30
